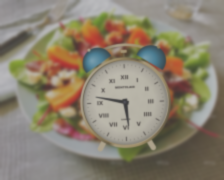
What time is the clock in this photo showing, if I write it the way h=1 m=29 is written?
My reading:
h=5 m=47
